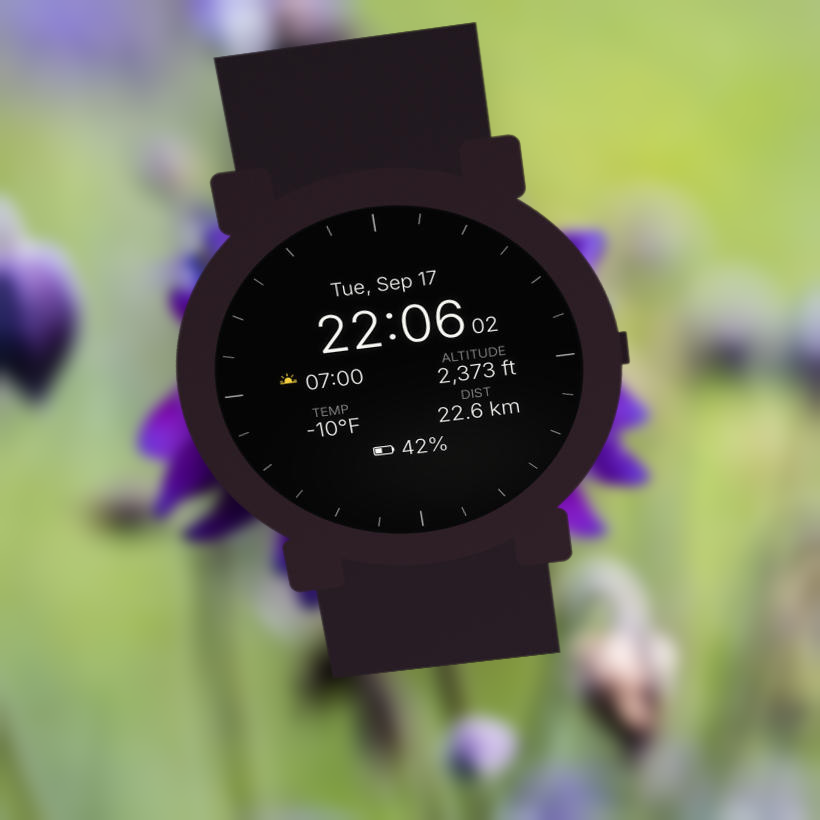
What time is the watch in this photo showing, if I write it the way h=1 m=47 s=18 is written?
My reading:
h=22 m=6 s=2
